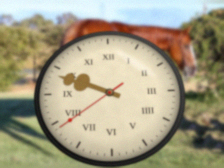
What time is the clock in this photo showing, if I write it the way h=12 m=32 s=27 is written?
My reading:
h=9 m=48 s=39
